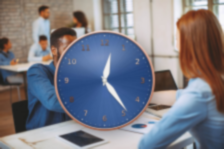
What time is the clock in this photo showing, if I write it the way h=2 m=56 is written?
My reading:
h=12 m=24
